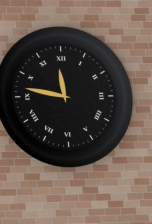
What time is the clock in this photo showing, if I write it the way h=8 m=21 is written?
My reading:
h=11 m=47
